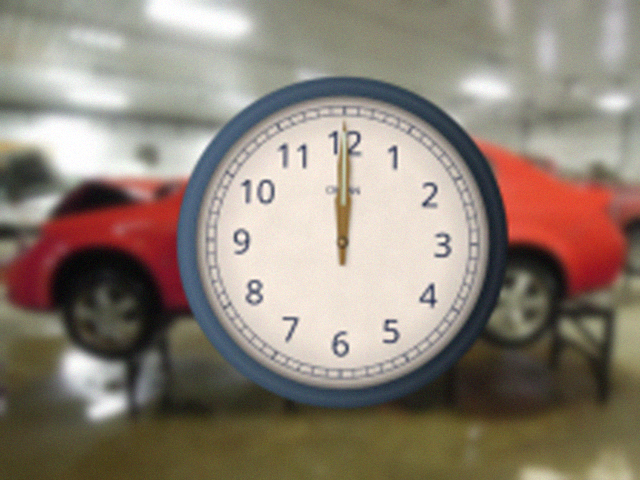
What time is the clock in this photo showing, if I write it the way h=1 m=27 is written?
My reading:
h=12 m=0
